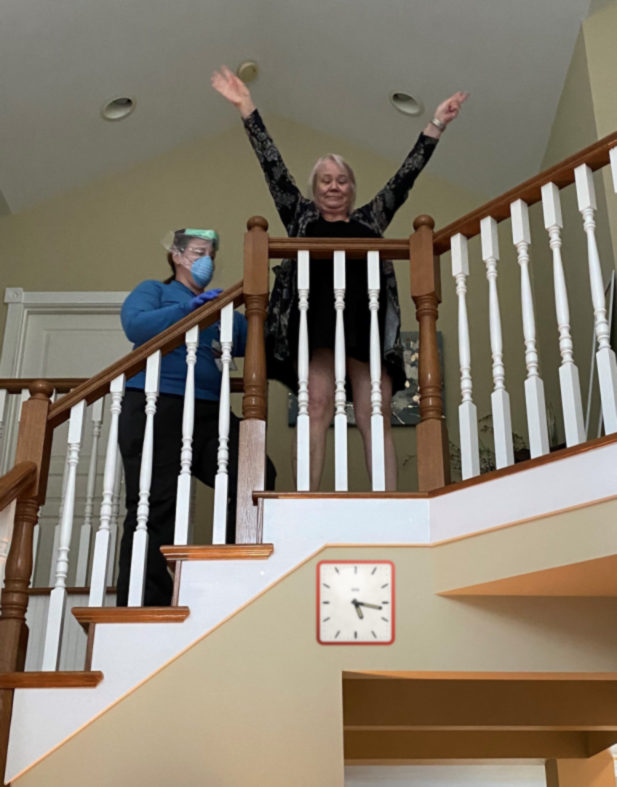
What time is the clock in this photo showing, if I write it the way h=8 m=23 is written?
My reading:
h=5 m=17
